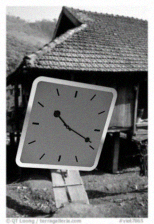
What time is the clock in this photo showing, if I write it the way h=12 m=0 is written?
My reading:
h=10 m=19
